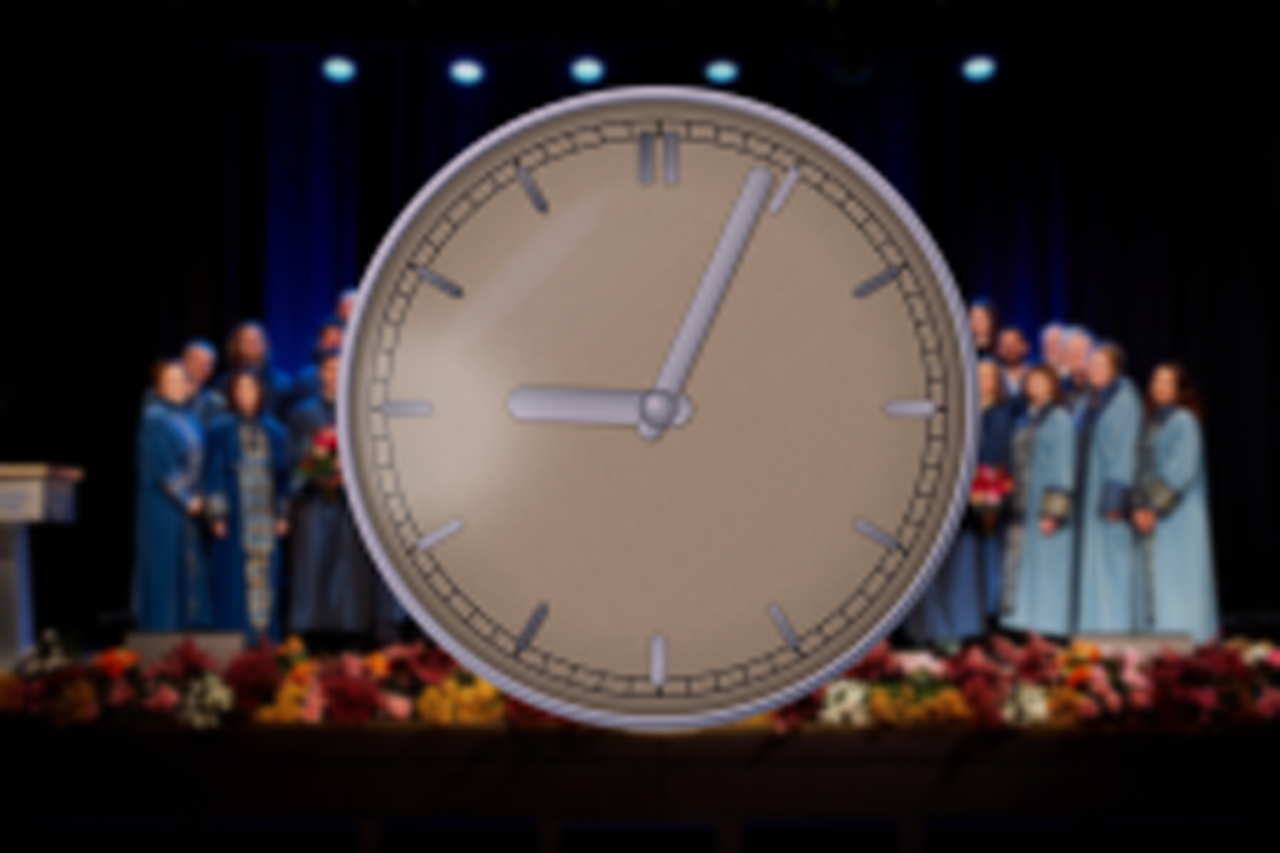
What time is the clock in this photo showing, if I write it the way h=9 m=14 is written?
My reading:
h=9 m=4
